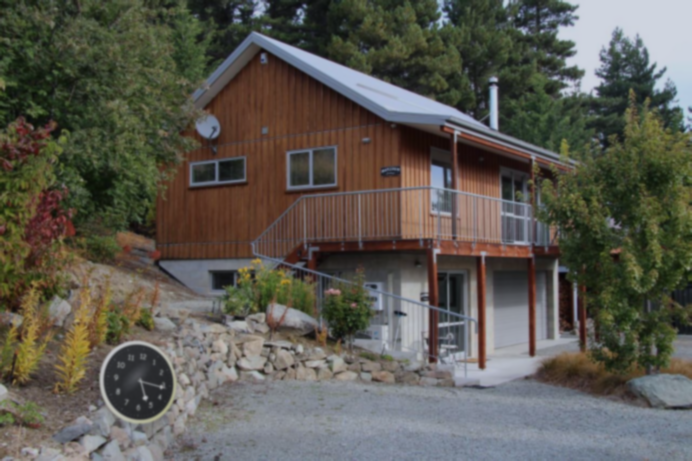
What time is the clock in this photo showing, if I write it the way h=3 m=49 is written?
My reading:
h=5 m=16
